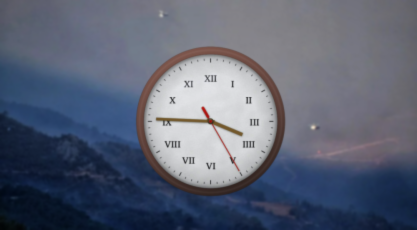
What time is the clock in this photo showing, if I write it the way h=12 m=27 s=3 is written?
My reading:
h=3 m=45 s=25
